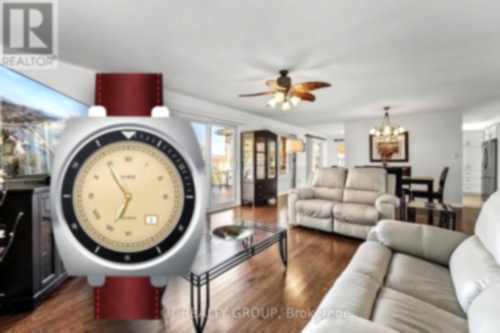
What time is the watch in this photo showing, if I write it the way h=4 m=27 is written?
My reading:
h=6 m=55
